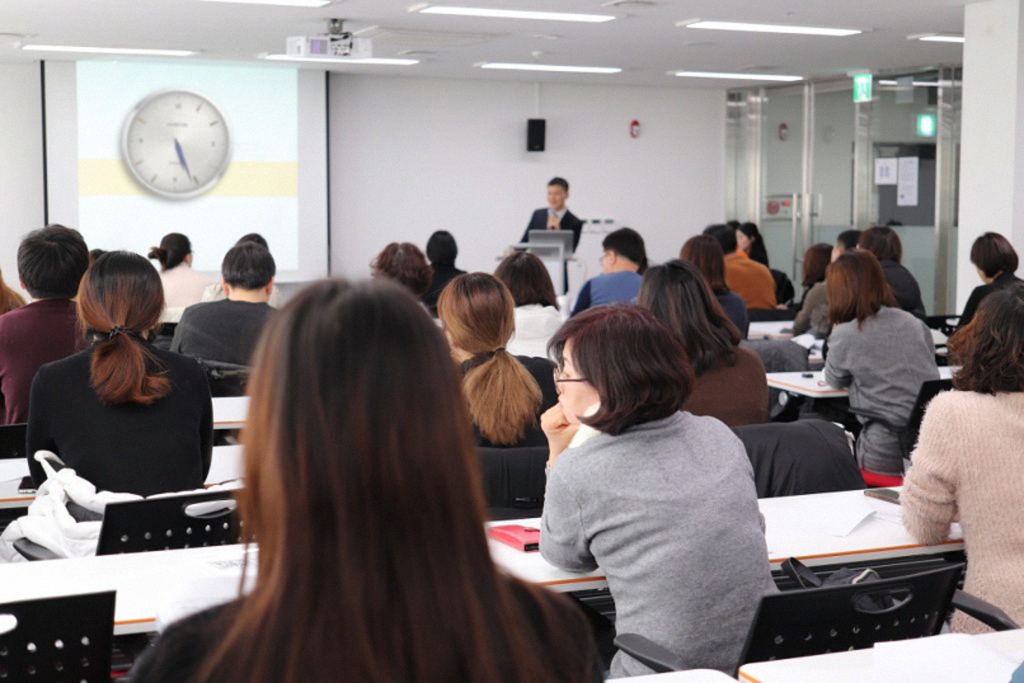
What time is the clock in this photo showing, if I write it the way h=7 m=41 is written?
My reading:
h=5 m=26
